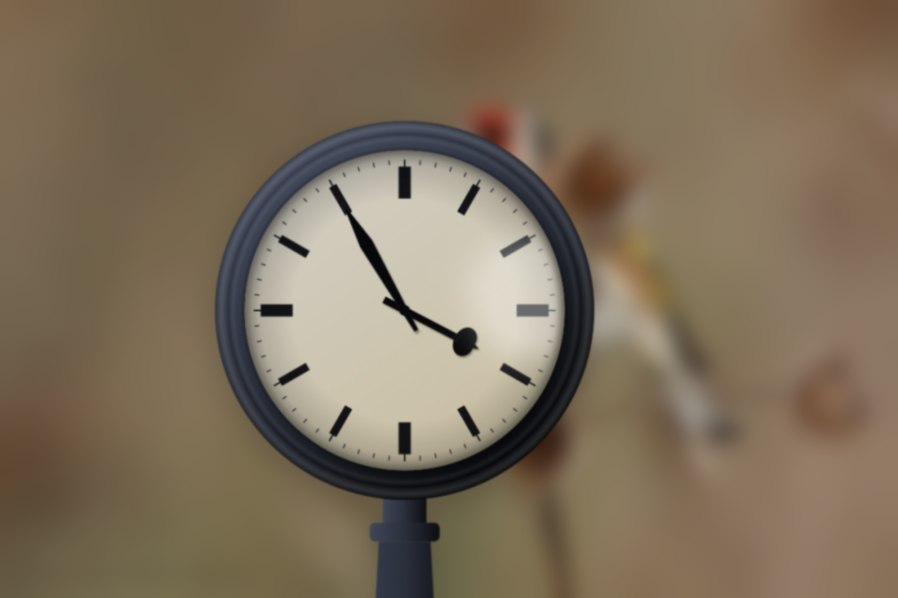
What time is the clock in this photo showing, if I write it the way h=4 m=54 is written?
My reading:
h=3 m=55
